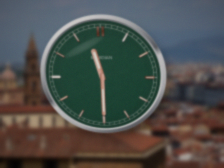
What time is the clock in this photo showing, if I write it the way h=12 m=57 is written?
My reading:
h=11 m=30
